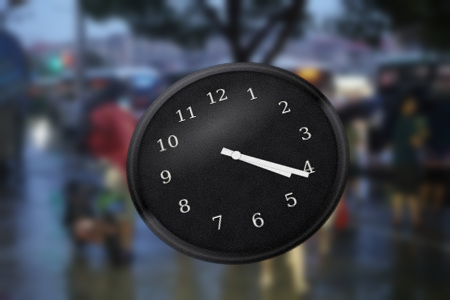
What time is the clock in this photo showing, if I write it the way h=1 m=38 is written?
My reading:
h=4 m=21
